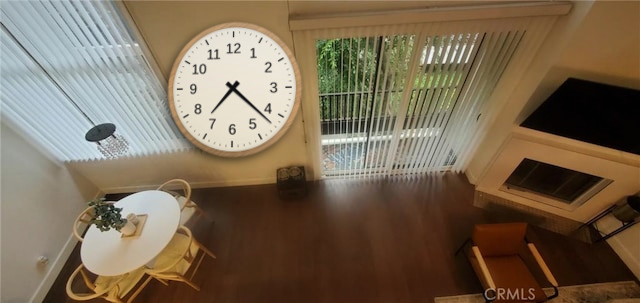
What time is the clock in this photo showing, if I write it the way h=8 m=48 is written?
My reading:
h=7 m=22
